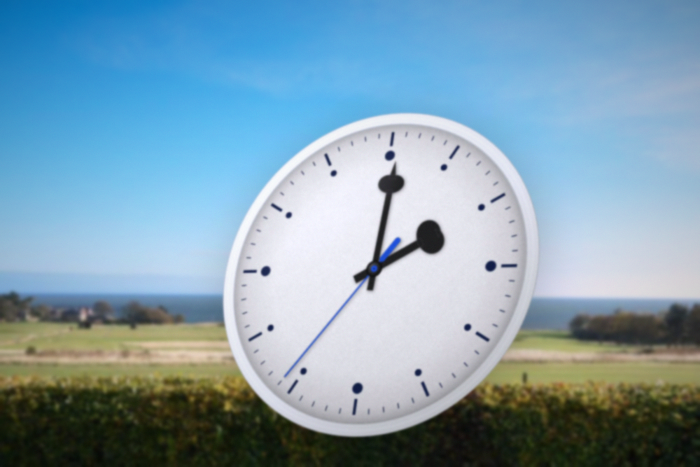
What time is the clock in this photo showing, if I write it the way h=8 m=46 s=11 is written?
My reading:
h=2 m=0 s=36
